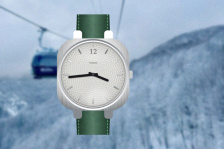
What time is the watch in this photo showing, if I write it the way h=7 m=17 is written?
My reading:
h=3 m=44
